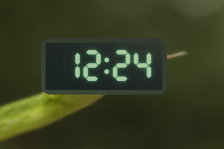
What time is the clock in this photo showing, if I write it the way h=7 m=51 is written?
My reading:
h=12 m=24
